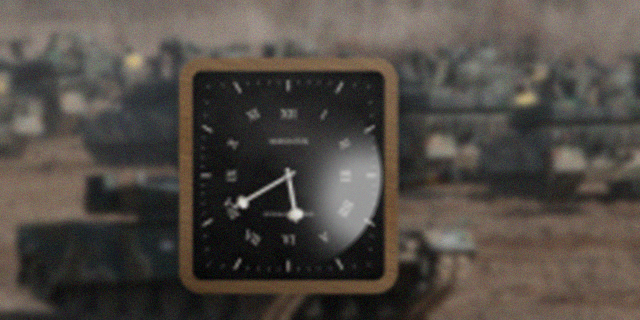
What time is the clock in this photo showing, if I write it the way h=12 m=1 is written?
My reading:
h=5 m=40
